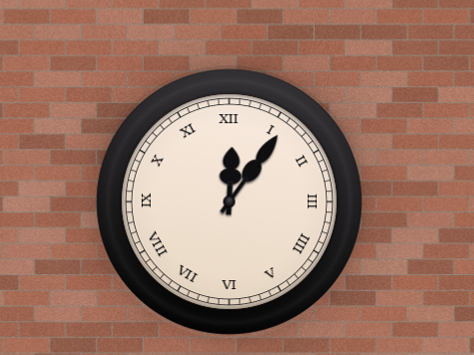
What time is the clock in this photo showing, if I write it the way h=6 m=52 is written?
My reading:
h=12 m=6
